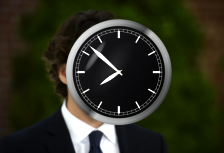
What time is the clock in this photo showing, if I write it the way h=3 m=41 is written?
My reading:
h=7 m=52
